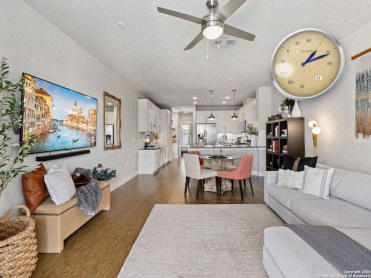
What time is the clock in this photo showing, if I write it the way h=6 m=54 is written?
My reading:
h=1 m=11
